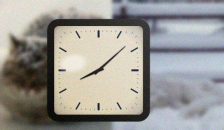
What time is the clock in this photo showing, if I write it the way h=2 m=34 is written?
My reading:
h=8 m=8
